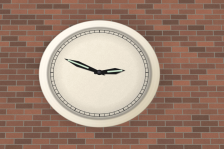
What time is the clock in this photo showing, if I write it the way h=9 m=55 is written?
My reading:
h=2 m=49
